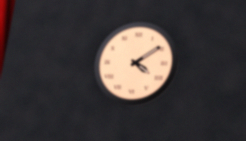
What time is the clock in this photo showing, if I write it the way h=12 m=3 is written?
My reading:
h=4 m=9
